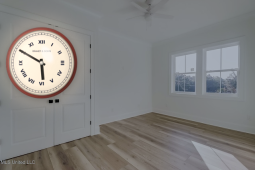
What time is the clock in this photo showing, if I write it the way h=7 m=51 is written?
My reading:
h=5 m=50
